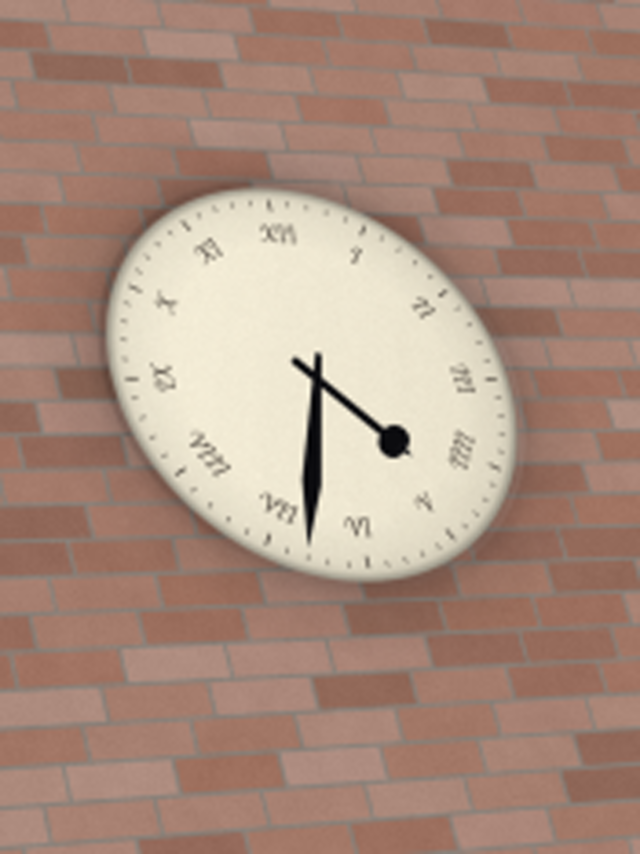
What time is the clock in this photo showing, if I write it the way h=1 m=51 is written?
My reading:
h=4 m=33
